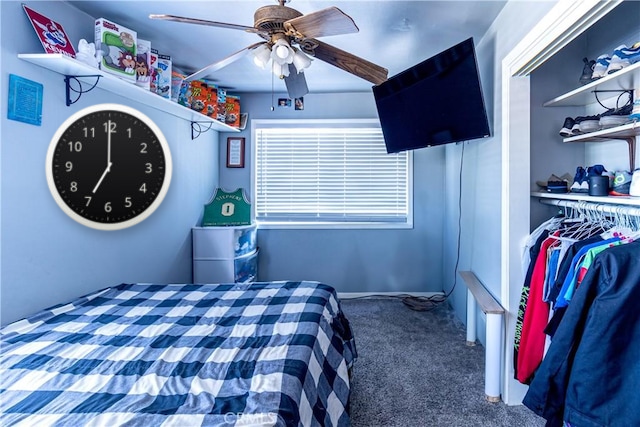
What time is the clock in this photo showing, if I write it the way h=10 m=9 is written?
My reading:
h=7 m=0
